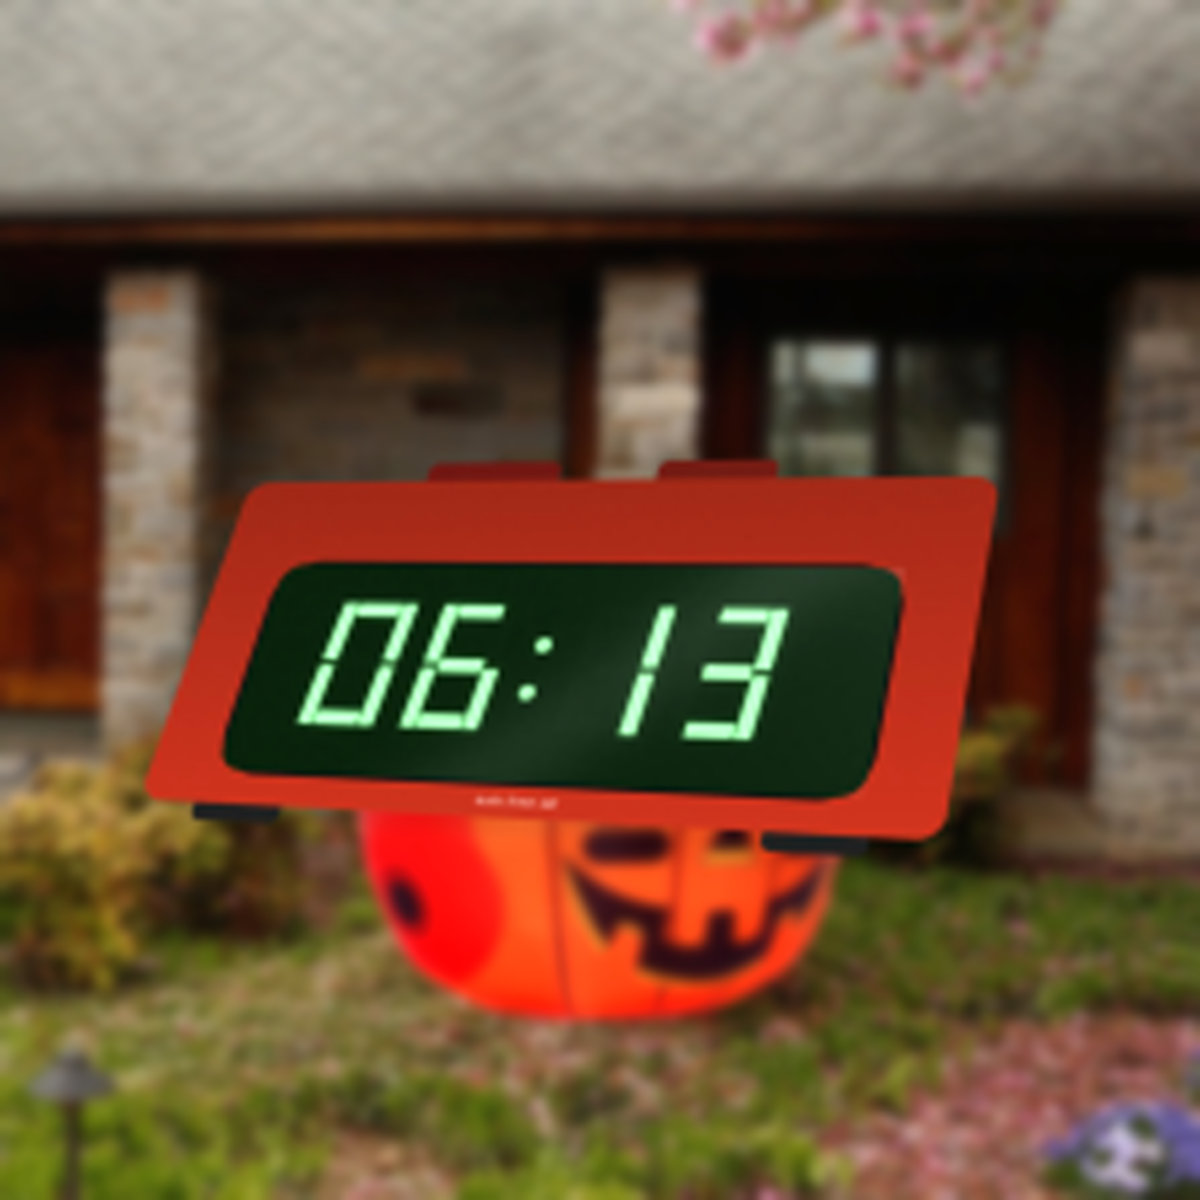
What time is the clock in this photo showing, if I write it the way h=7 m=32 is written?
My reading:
h=6 m=13
